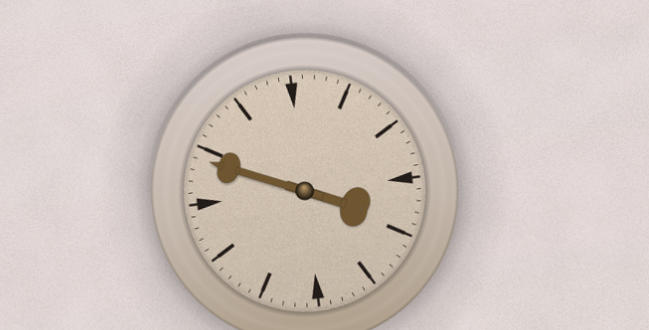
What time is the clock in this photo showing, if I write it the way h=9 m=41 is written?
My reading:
h=3 m=49
